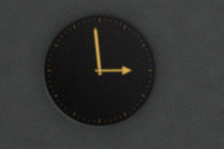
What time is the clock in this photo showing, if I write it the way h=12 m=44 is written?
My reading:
h=2 m=59
